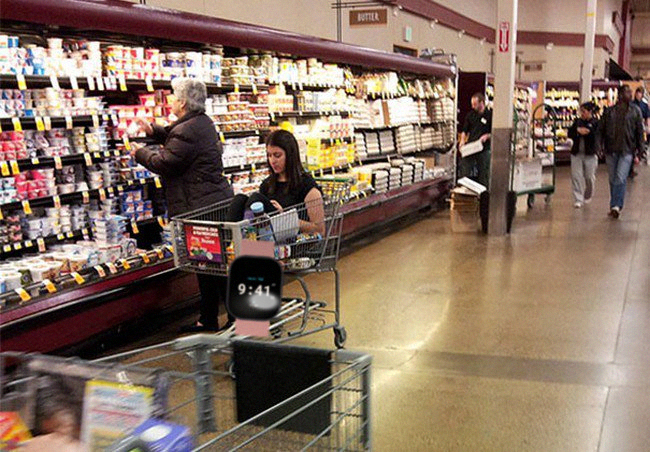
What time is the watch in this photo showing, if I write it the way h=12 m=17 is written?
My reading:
h=9 m=41
